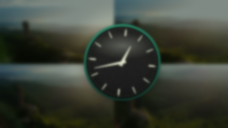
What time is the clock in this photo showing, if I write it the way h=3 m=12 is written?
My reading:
h=12 m=42
